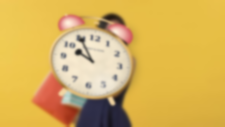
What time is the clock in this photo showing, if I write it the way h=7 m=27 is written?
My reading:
h=9 m=55
